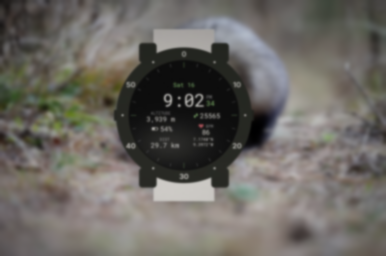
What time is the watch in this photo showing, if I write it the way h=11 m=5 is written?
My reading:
h=9 m=2
